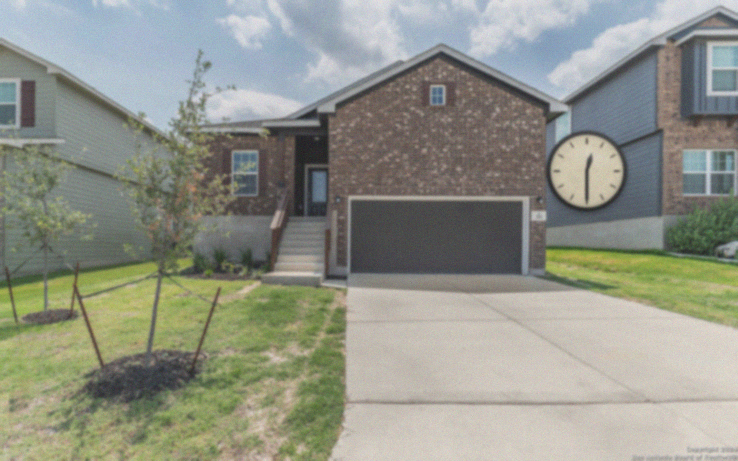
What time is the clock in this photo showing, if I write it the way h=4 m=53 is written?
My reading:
h=12 m=30
